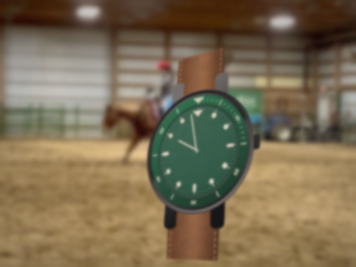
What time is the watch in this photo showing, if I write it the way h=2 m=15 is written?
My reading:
h=9 m=58
